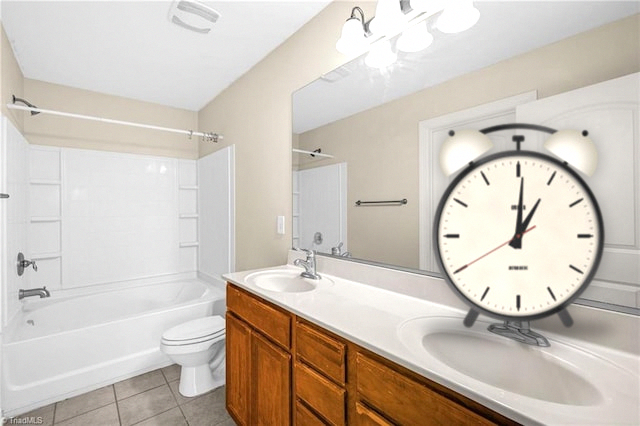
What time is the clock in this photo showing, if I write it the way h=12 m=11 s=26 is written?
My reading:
h=1 m=0 s=40
